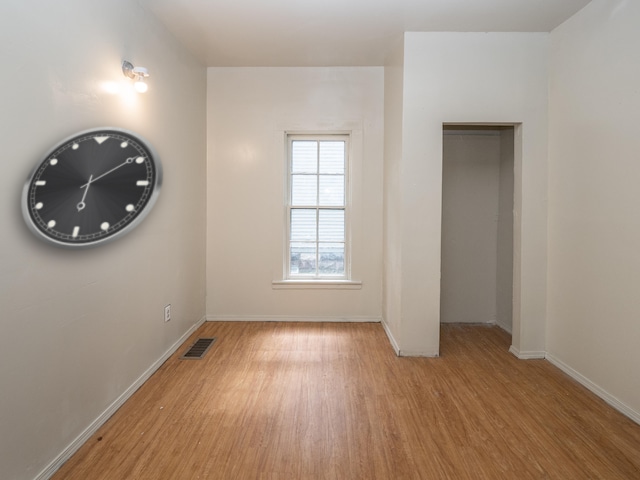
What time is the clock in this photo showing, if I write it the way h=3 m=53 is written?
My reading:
h=6 m=9
